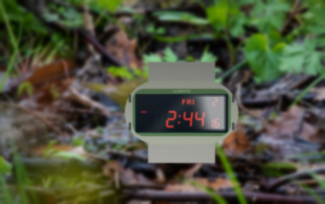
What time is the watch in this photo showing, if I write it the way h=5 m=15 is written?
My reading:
h=2 m=44
